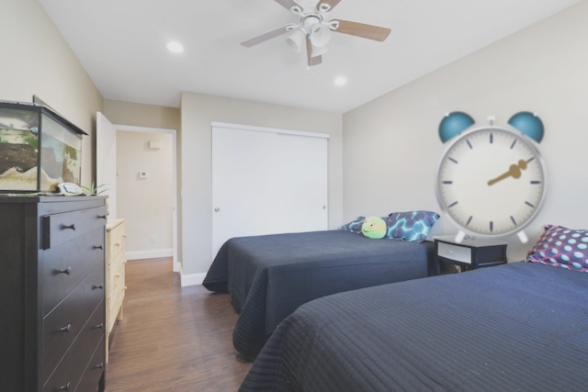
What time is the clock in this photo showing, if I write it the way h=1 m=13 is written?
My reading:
h=2 m=10
